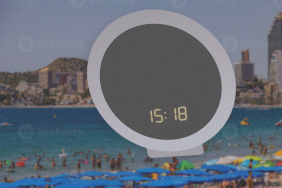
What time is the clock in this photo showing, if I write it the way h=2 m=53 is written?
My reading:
h=15 m=18
